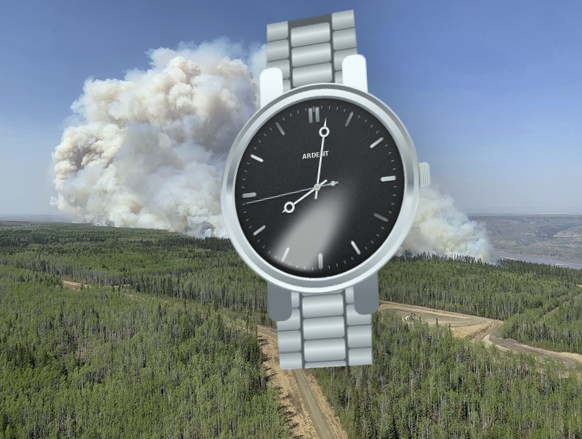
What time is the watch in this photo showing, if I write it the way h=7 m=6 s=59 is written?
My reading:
h=8 m=1 s=44
